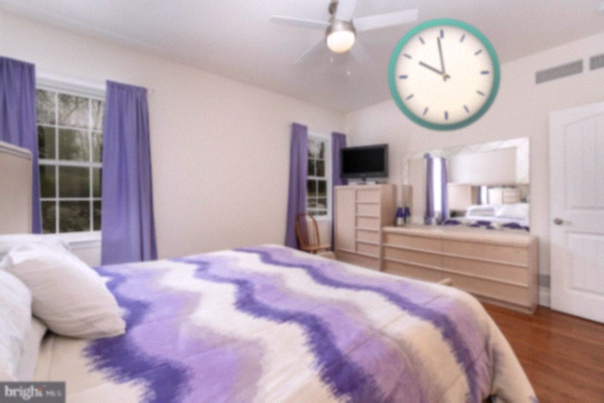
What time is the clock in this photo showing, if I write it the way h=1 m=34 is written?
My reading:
h=9 m=59
